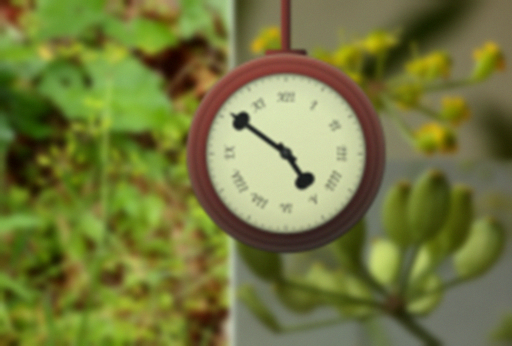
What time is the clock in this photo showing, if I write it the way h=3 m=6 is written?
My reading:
h=4 m=51
